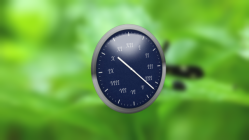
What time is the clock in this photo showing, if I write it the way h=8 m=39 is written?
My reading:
h=10 m=22
